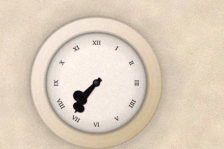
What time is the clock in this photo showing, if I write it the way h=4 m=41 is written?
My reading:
h=7 m=36
